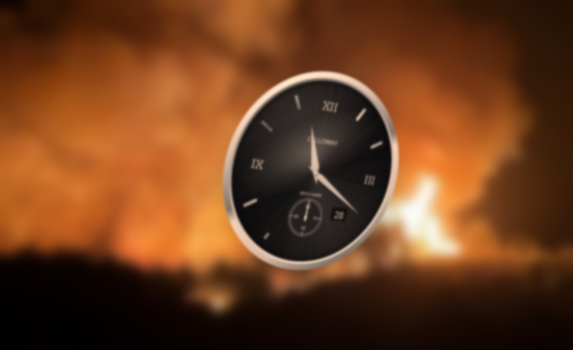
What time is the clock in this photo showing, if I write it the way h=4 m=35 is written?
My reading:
h=11 m=20
